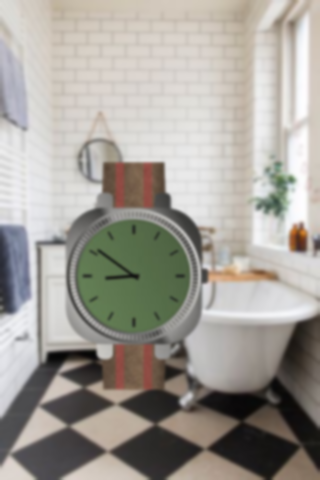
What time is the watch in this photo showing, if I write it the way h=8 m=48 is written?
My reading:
h=8 m=51
